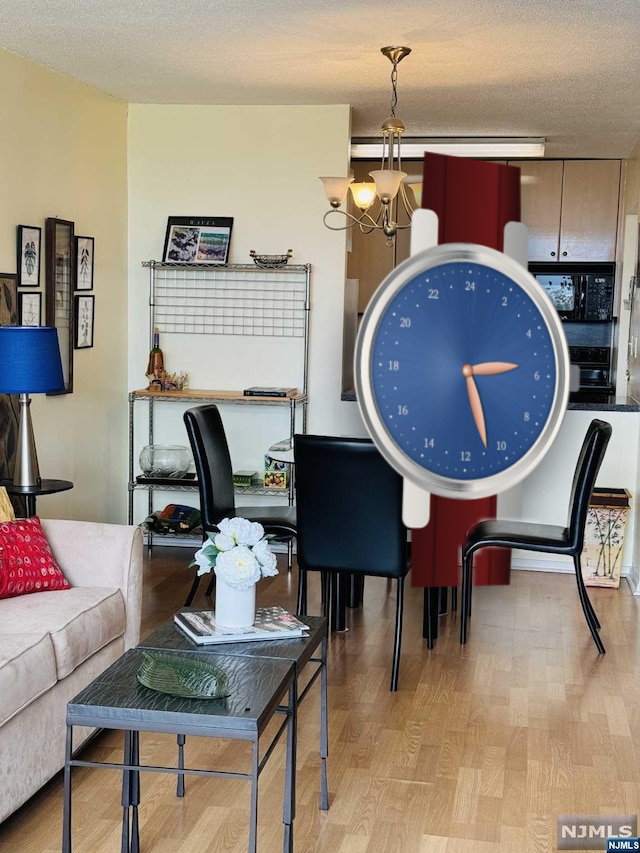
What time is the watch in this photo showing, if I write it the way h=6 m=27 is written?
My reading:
h=5 m=27
